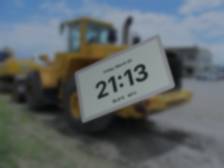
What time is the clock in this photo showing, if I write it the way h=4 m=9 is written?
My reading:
h=21 m=13
